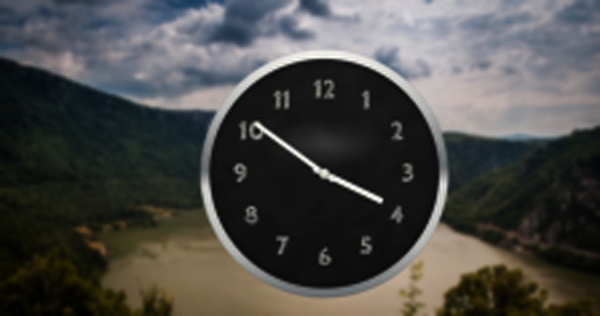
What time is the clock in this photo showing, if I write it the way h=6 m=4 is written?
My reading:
h=3 m=51
